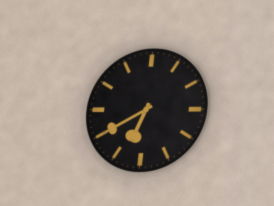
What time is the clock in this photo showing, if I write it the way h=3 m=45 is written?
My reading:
h=6 m=40
